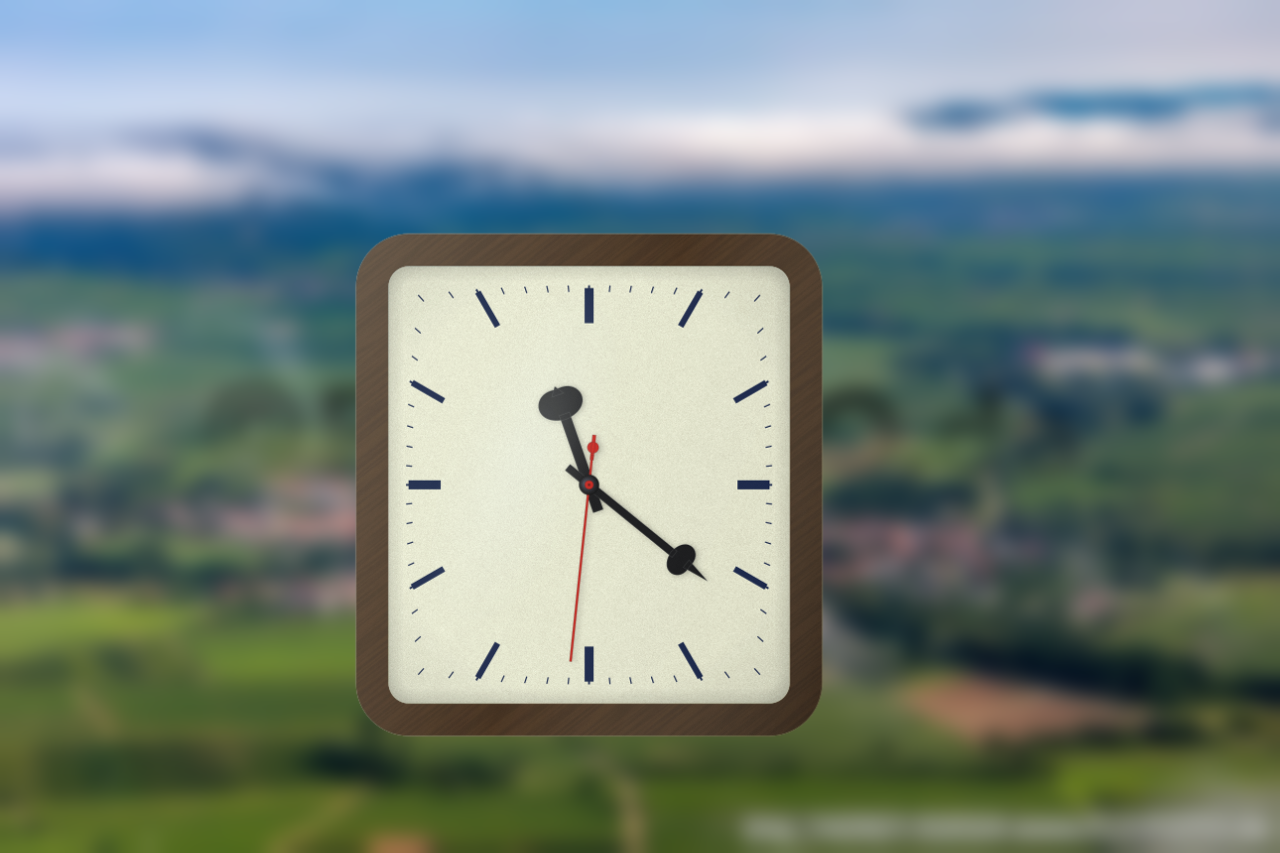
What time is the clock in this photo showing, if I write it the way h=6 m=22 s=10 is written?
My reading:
h=11 m=21 s=31
